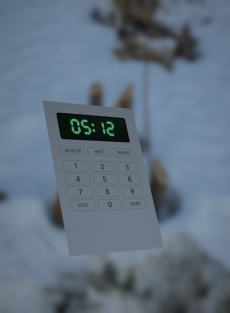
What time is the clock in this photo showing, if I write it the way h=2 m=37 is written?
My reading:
h=5 m=12
